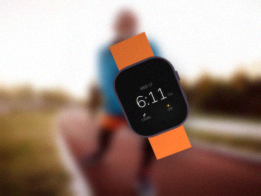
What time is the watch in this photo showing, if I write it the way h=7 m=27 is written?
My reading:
h=6 m=11
